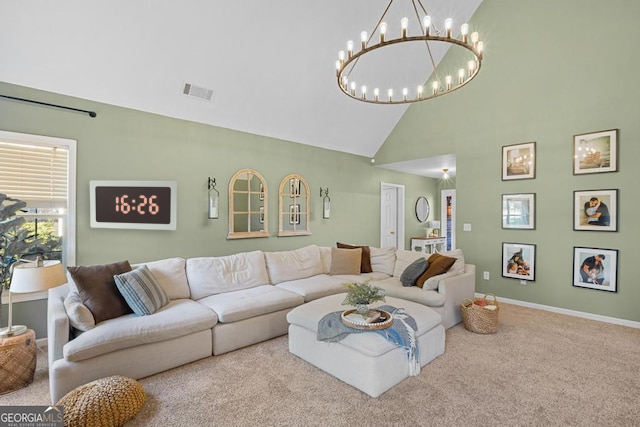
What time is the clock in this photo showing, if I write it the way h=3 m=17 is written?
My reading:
h=16 m=26
